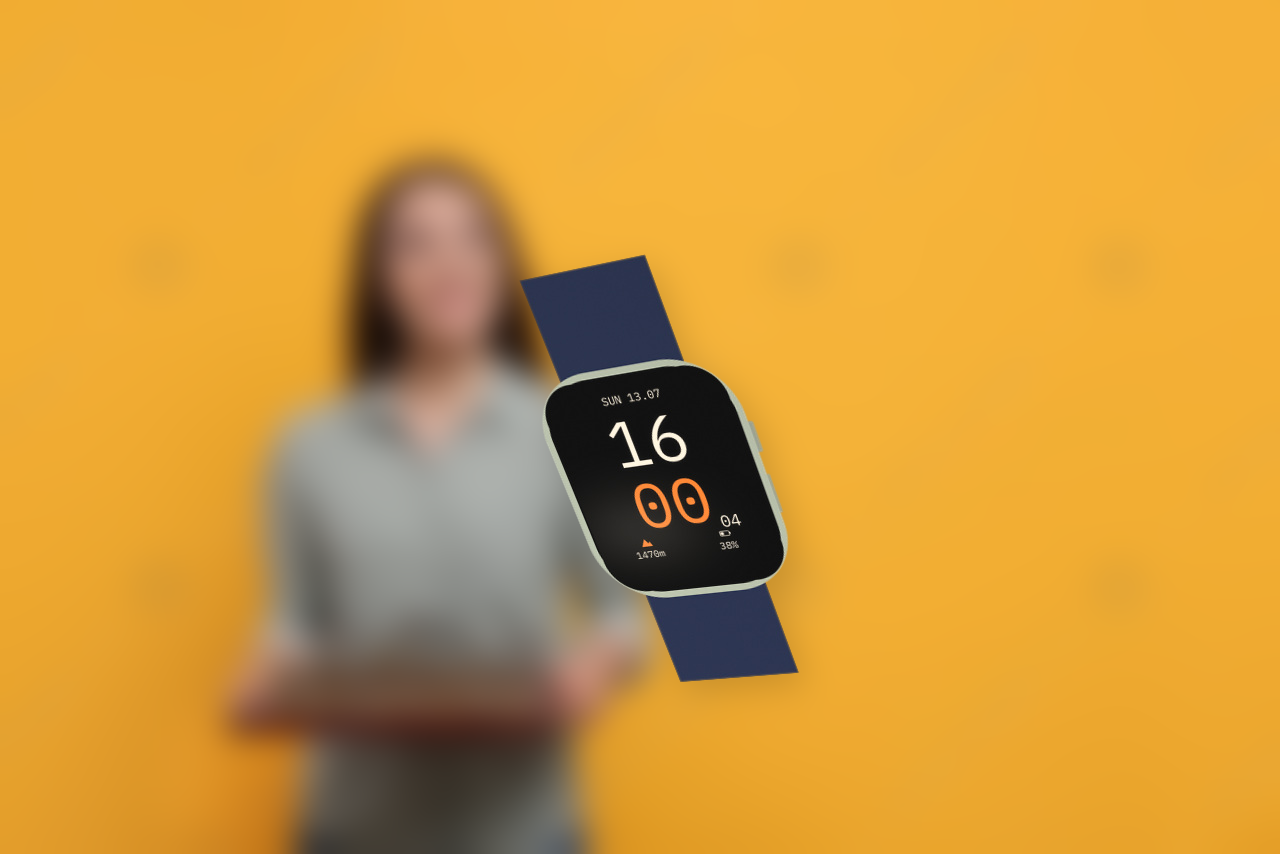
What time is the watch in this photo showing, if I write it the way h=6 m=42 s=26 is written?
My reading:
h=16 m=0 s=4
